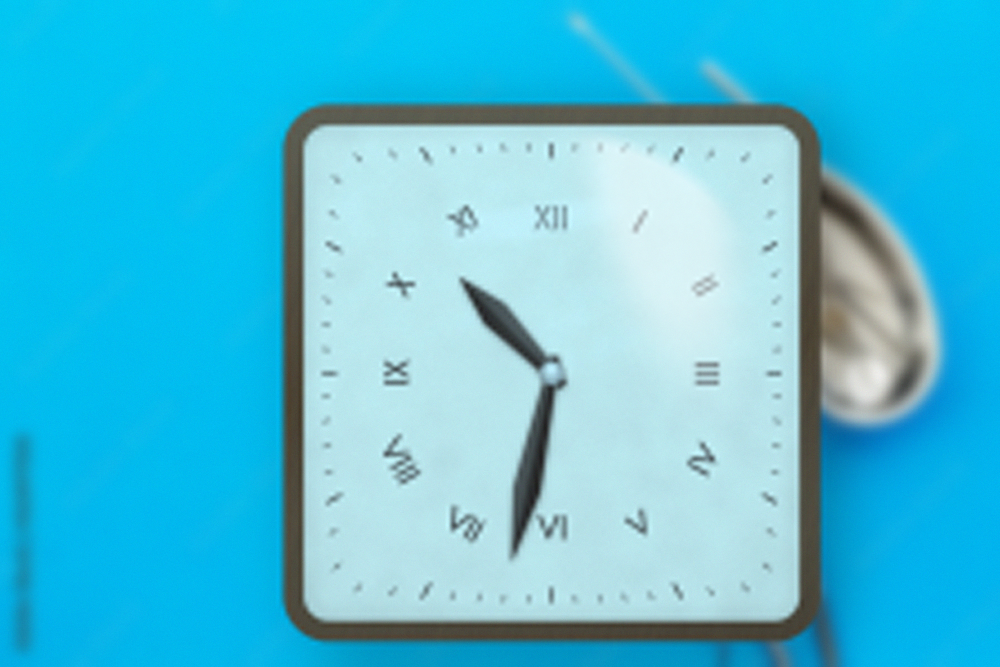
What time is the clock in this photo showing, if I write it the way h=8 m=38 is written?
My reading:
h=10 m=32
